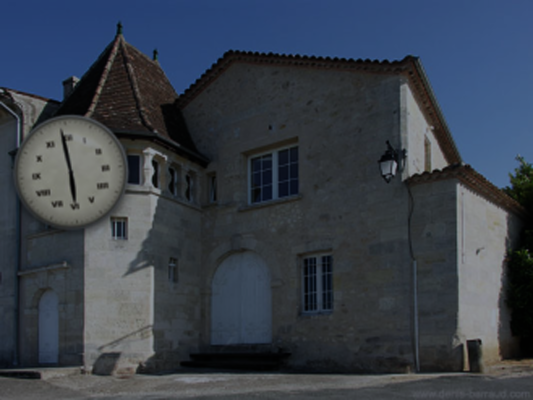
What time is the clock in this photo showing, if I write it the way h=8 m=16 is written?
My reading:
h=5 m=59
